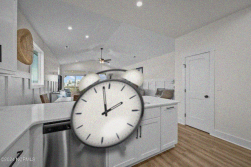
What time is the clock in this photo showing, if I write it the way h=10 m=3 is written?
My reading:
h=1 m=58
